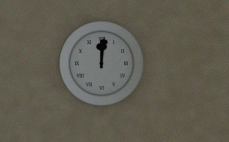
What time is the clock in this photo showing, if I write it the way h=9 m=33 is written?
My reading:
h=12 m=1
